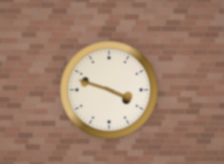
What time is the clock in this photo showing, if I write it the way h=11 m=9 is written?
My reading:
h=3 m=48
